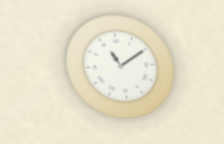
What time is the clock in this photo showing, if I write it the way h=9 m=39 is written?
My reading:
h=11 m=10
